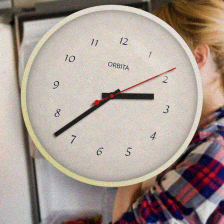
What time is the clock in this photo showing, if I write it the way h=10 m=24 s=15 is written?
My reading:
h=2 m=37 s=9
